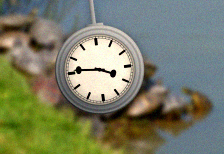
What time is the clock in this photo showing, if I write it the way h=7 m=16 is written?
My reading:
h=3 m=46
